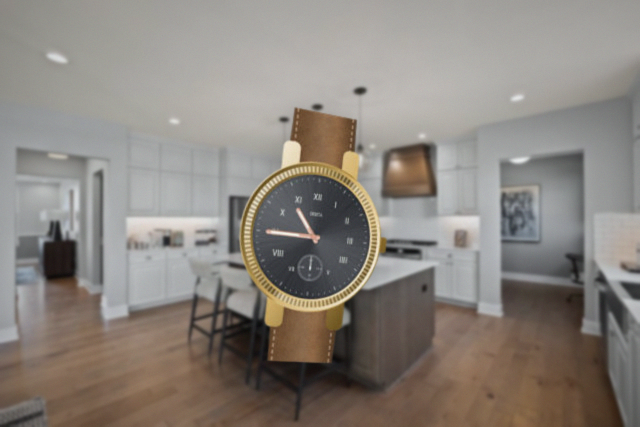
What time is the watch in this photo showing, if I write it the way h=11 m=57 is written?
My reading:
h=10 m=45
